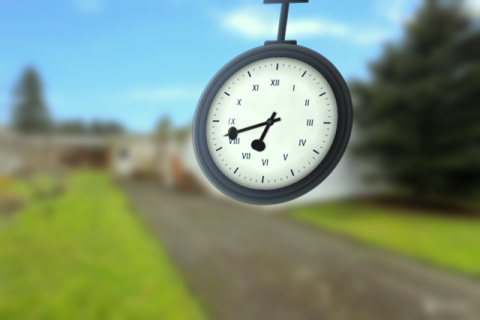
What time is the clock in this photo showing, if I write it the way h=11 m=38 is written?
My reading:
h=6 m=42
